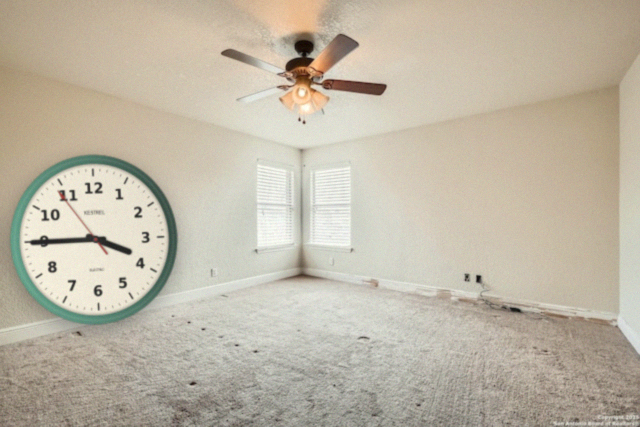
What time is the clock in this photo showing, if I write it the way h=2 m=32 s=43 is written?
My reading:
h=3 m=44 s=54
